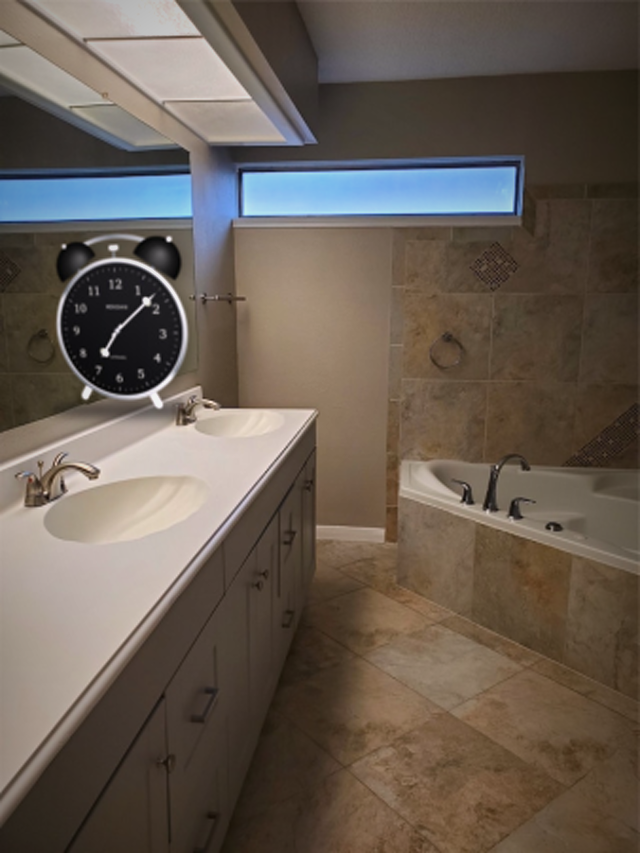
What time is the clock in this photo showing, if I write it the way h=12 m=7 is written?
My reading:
h=7 m=8
